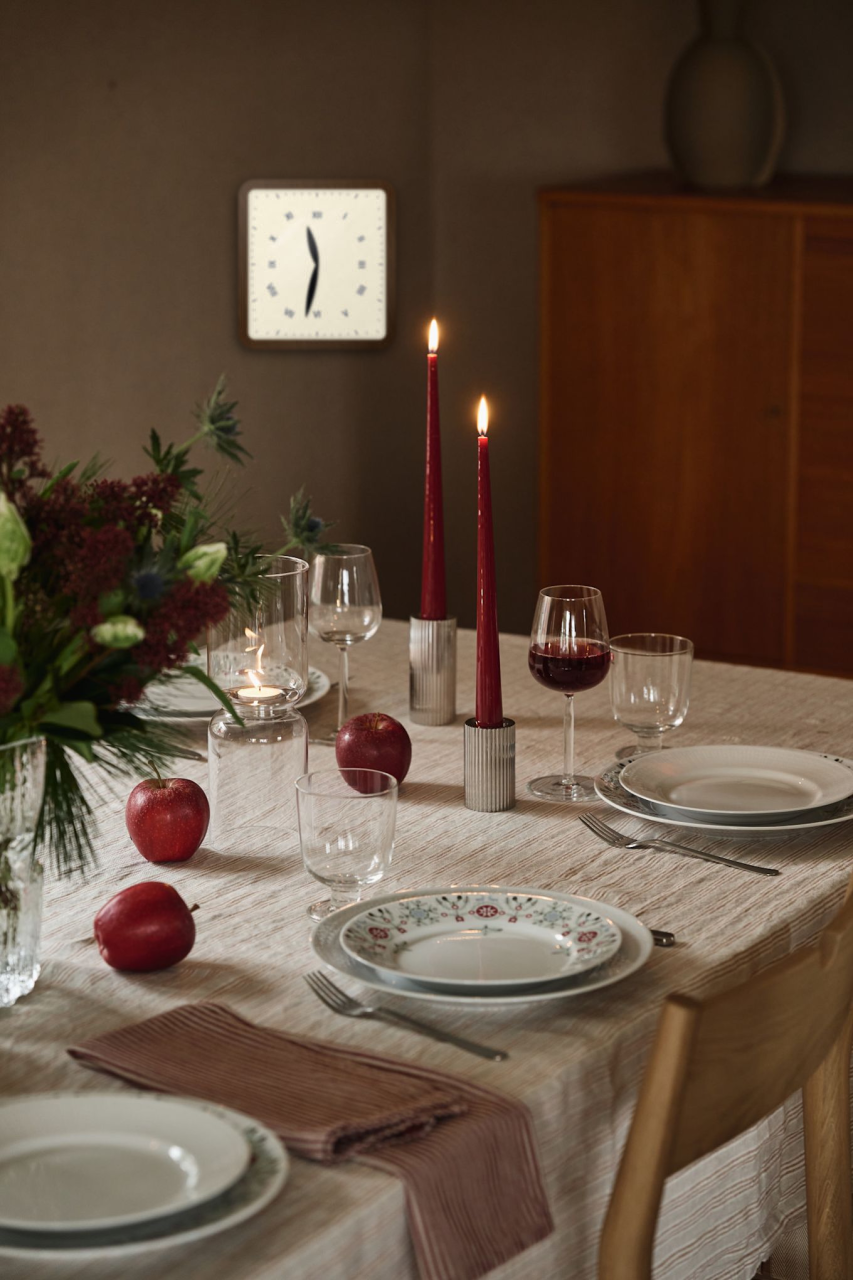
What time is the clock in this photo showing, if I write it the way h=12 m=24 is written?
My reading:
h=11 m=32
